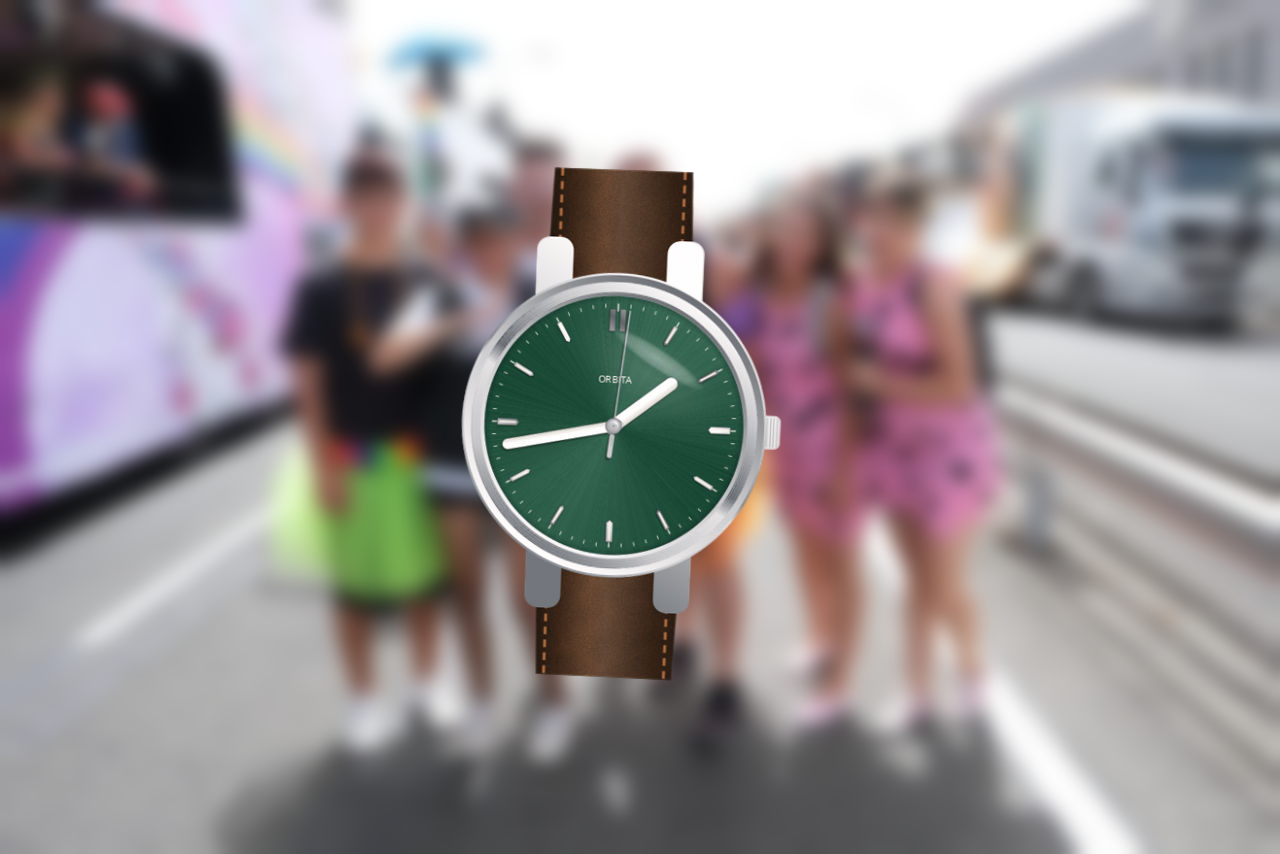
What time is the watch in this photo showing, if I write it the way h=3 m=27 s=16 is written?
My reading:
h=1 m=43 s=1
